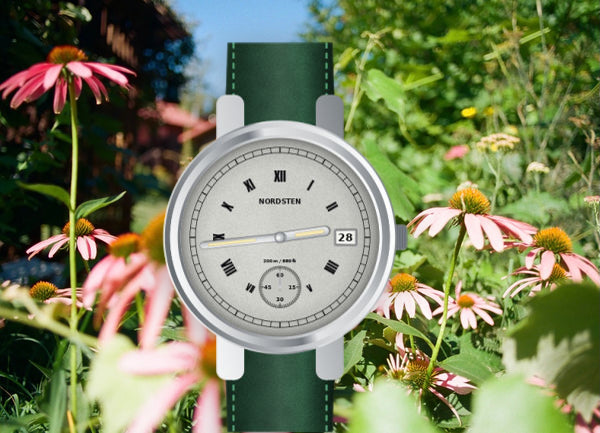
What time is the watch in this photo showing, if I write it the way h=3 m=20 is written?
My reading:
h=2 m=44
